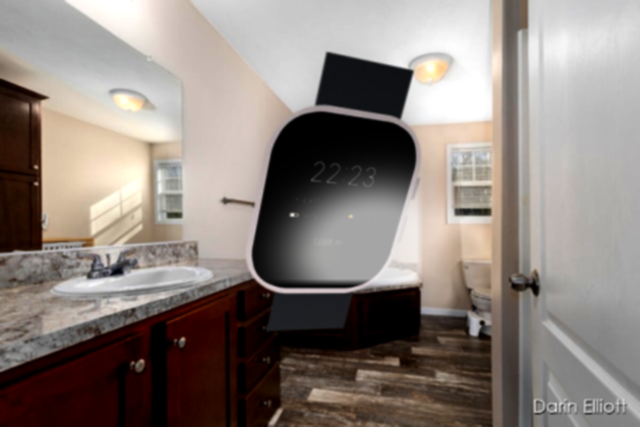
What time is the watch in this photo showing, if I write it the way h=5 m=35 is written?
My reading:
h=22 m=23
